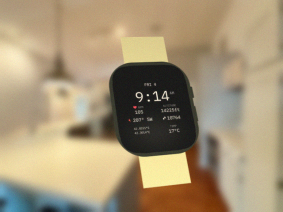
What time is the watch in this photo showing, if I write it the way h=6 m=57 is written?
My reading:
h=9 m=14
